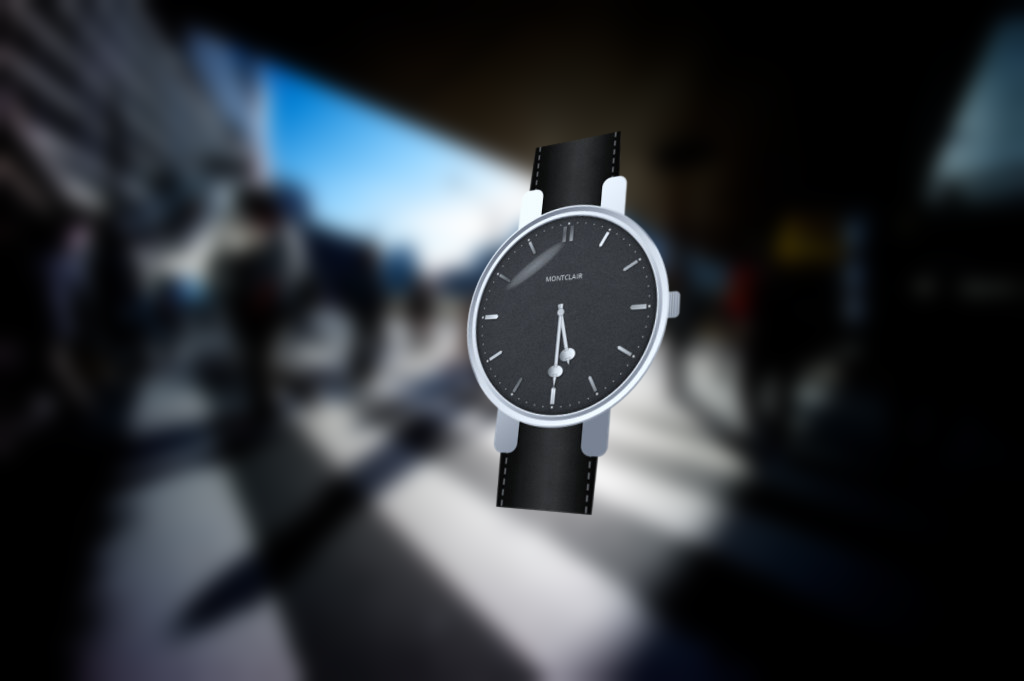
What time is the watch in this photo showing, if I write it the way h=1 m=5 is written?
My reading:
h=5 m=30
